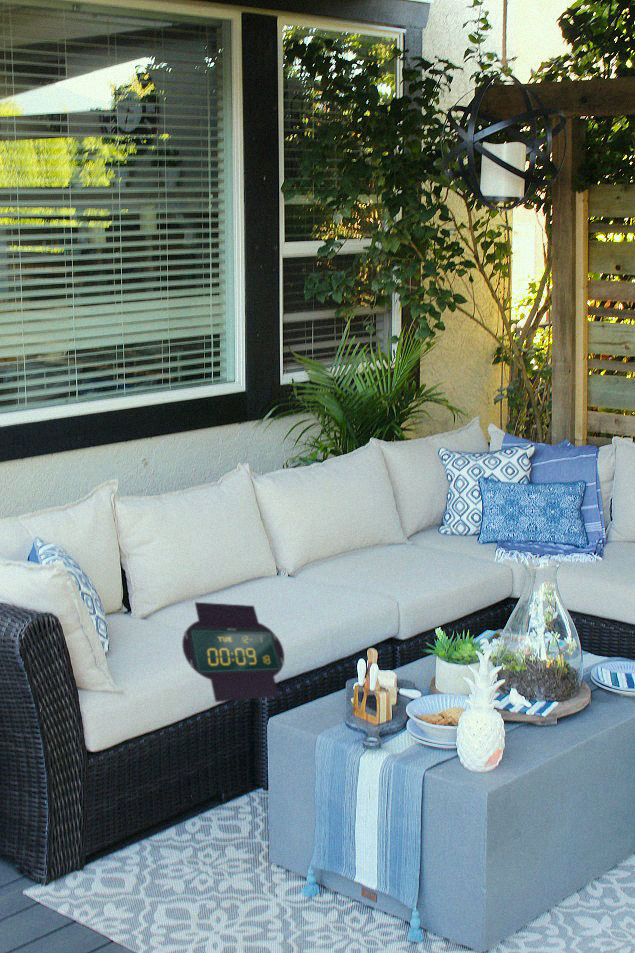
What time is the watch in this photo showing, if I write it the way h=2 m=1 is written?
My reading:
h=0 m=9
